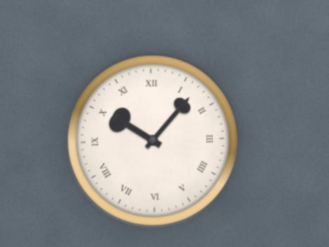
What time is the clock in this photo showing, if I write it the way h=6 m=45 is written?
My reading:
h=10 m=7
